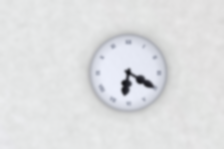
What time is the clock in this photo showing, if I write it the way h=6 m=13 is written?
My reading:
h=6 m=20
